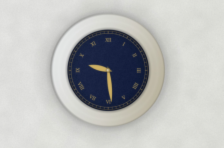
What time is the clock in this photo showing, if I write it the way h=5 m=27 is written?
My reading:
h=9 m=29
